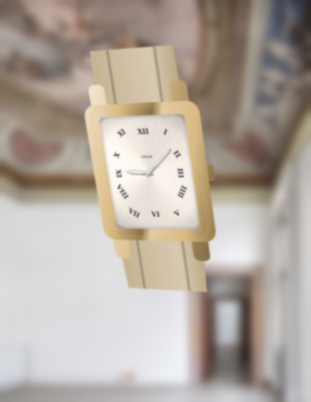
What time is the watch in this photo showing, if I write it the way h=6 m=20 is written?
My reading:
h=9 m=8
